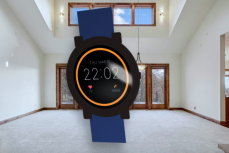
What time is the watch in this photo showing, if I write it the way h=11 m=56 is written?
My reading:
h=22 m=2
